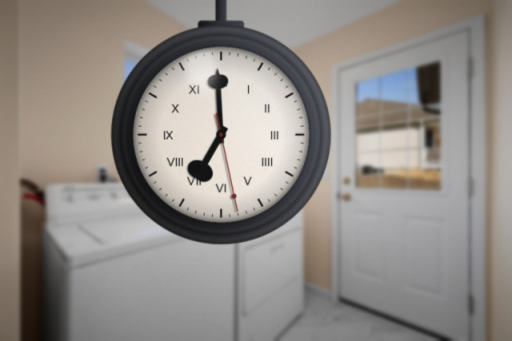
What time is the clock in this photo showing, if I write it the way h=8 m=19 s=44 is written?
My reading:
h=6 m=59 s=28
